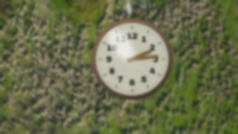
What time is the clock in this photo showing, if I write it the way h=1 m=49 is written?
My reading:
h=2 m=14
